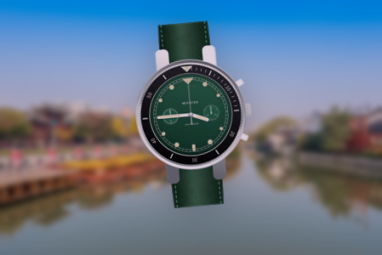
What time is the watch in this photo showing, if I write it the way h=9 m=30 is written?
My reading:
h=3 m=45
